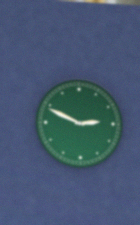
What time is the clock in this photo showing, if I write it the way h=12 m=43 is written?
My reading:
h=2 m=49
